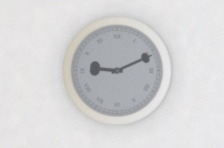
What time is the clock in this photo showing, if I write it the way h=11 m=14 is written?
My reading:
h=9 m=11
